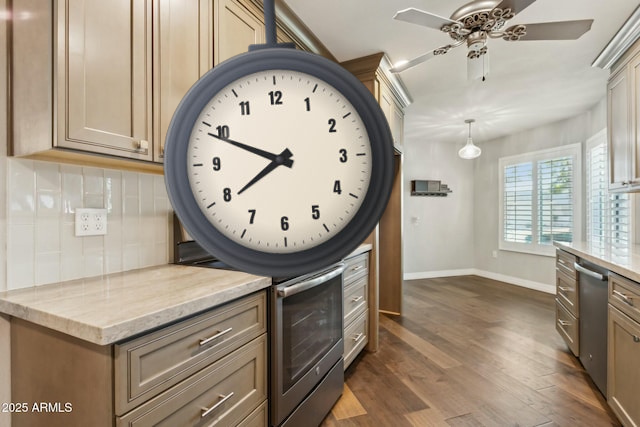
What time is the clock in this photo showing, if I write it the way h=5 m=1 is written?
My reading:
h=7 m=49
